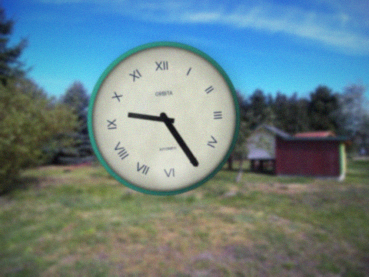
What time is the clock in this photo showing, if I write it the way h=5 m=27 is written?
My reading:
h=9 m=25
